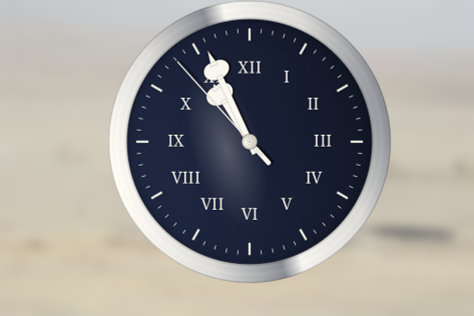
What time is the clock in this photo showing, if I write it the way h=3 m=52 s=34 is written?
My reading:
h=10 m=55 s=53
